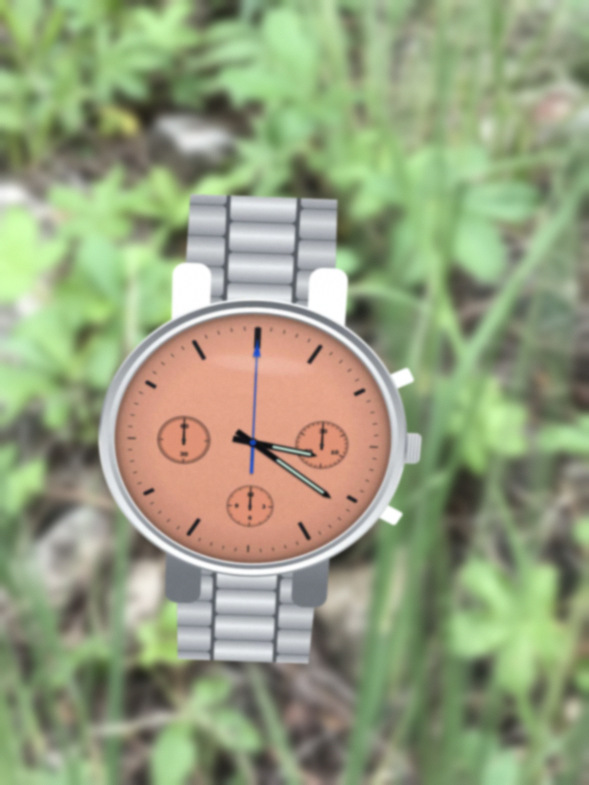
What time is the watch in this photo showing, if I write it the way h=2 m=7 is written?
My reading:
h=3 m=21
